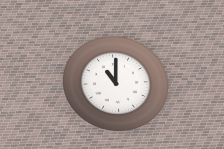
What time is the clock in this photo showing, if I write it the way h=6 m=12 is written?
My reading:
h=11 m=1
